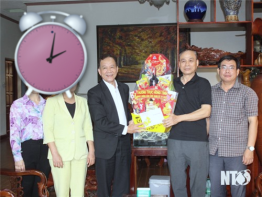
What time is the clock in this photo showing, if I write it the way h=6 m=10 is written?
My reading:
h=2 m=1
